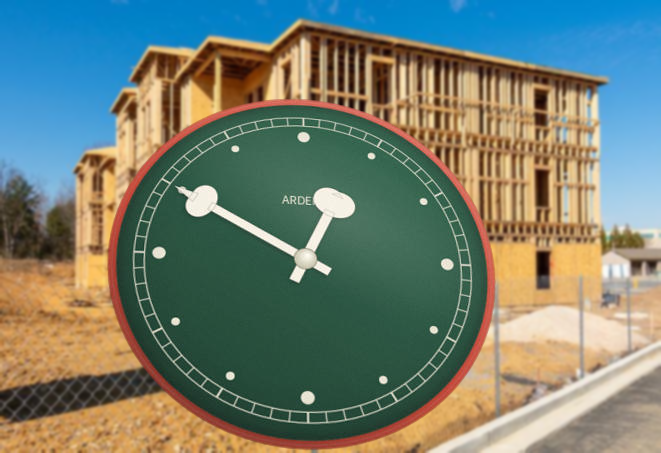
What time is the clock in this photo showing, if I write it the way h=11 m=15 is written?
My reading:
h=12 m=50
